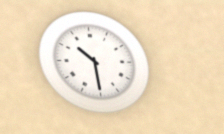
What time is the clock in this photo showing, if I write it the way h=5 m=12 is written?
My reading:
h=10 m=30
